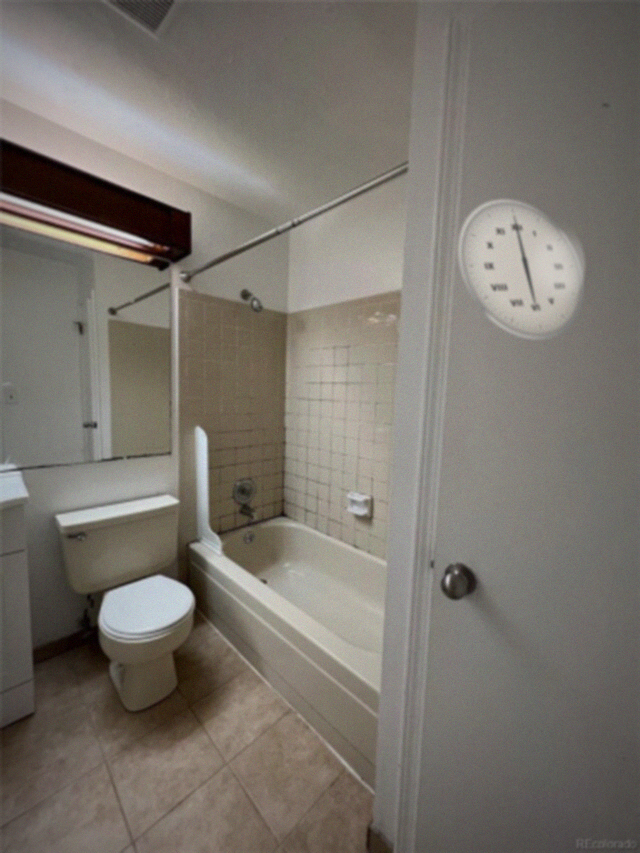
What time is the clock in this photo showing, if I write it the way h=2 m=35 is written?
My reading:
h=6 m=0
